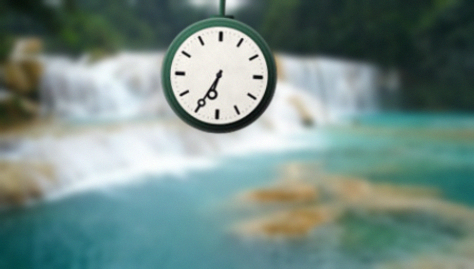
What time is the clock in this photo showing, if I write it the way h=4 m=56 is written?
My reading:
h=6 m=35
